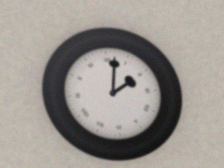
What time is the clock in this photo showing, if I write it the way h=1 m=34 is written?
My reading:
h=2 m=2
